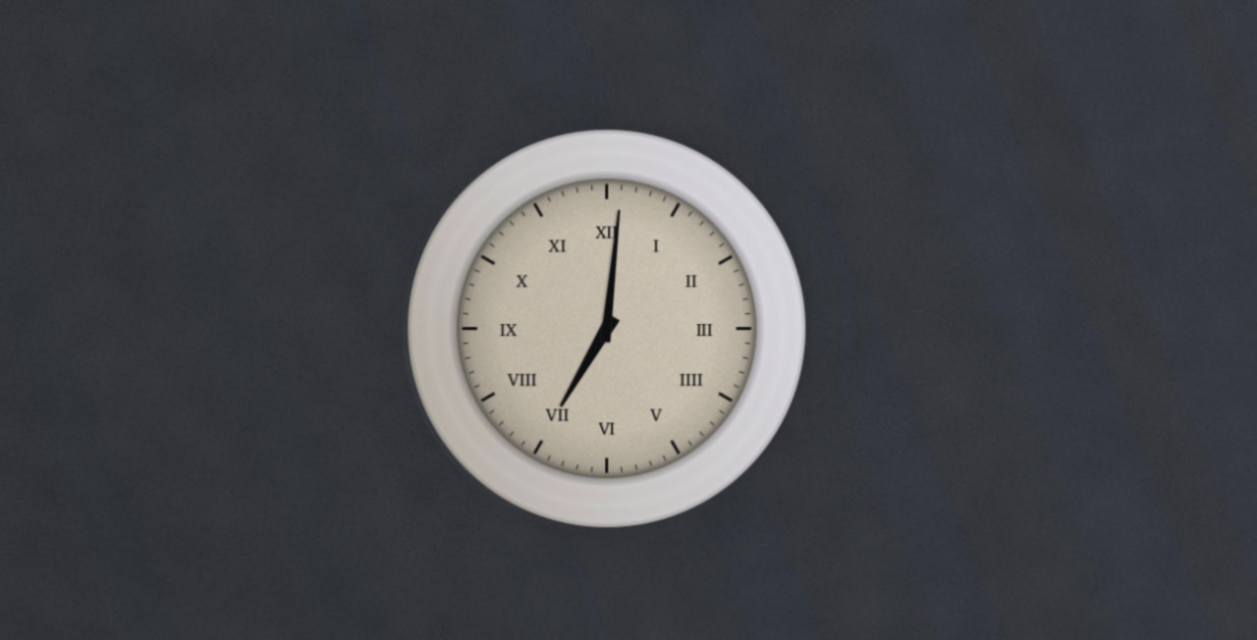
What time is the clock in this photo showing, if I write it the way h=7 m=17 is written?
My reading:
h=7 m=1
